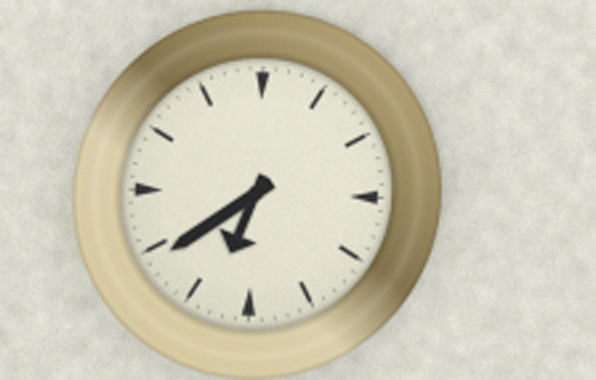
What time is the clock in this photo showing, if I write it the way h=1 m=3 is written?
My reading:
h=6 m=39
